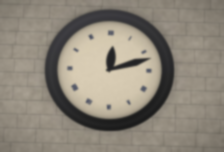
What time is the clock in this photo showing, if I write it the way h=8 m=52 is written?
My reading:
h=12 m=12
